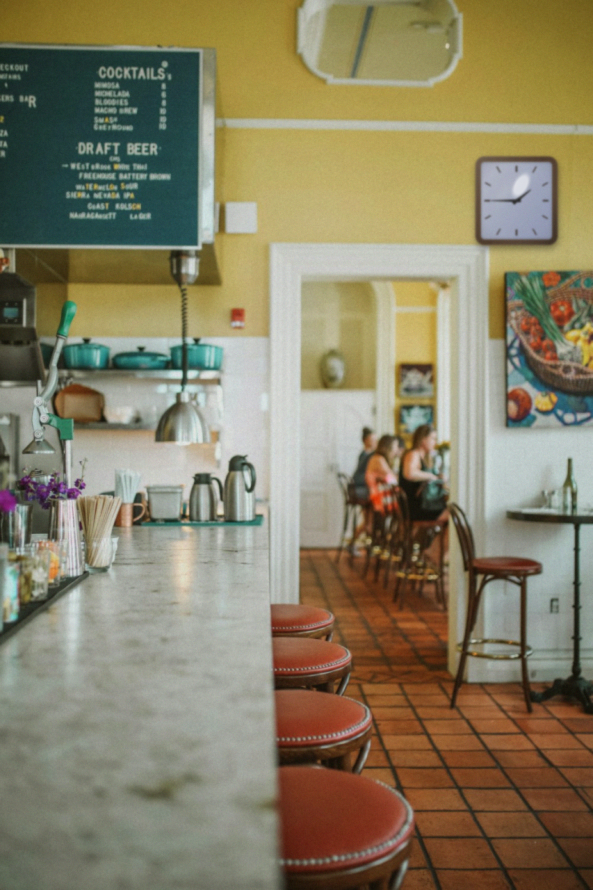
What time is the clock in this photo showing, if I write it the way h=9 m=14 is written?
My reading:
h=1 m=45
